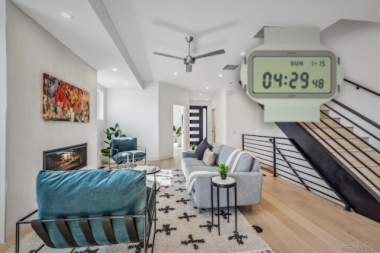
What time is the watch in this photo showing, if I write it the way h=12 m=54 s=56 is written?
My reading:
h=4 m=29 s=48
